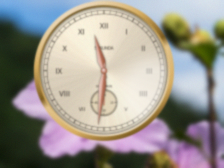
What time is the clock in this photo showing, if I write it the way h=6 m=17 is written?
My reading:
h=11 m=31
